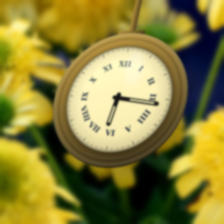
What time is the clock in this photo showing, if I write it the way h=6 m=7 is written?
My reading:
h=6 m=16
